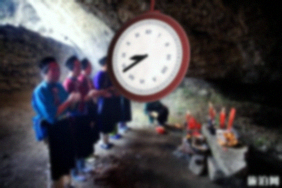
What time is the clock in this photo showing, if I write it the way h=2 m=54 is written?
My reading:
h=8 m=39
